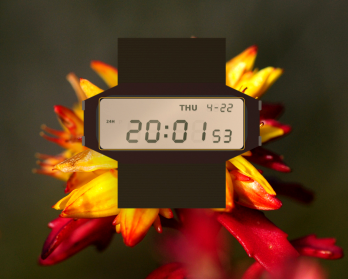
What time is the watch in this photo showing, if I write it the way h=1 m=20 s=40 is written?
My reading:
h=20 m=1 s=53
